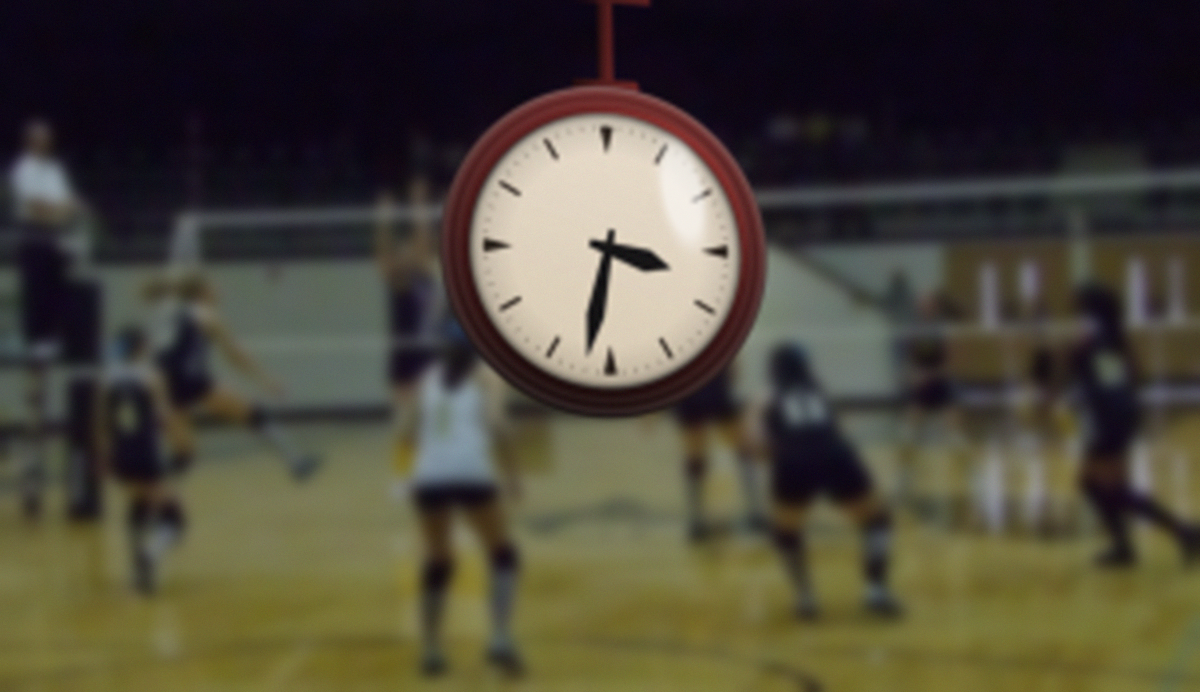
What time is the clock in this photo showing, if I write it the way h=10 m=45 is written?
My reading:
h=3 m=32
